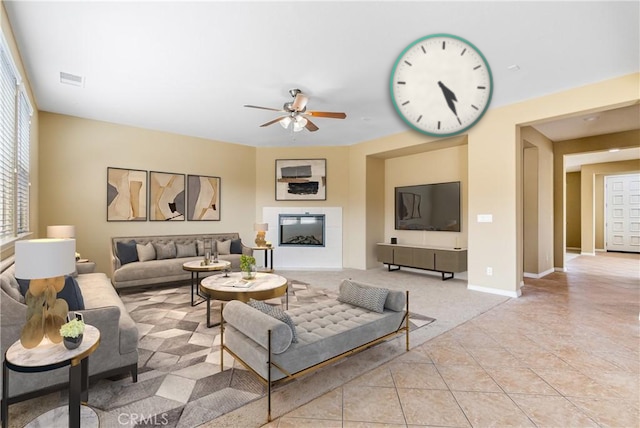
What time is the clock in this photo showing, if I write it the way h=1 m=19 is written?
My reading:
h=4 m=25
